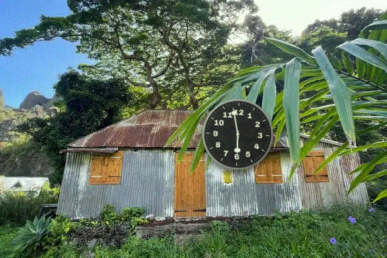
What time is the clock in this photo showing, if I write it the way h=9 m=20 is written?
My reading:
h=5 m=58
